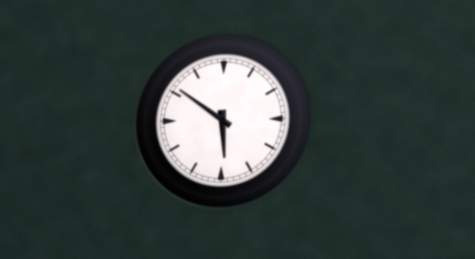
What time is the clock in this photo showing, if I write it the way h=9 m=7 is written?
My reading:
h=5 m=51
